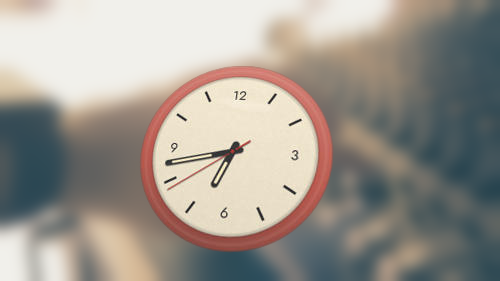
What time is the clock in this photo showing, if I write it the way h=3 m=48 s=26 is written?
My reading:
h=6 m=42 s=39
